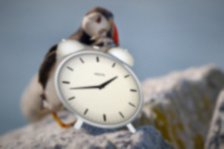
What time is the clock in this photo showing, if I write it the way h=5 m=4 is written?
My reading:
h=1 m=43
